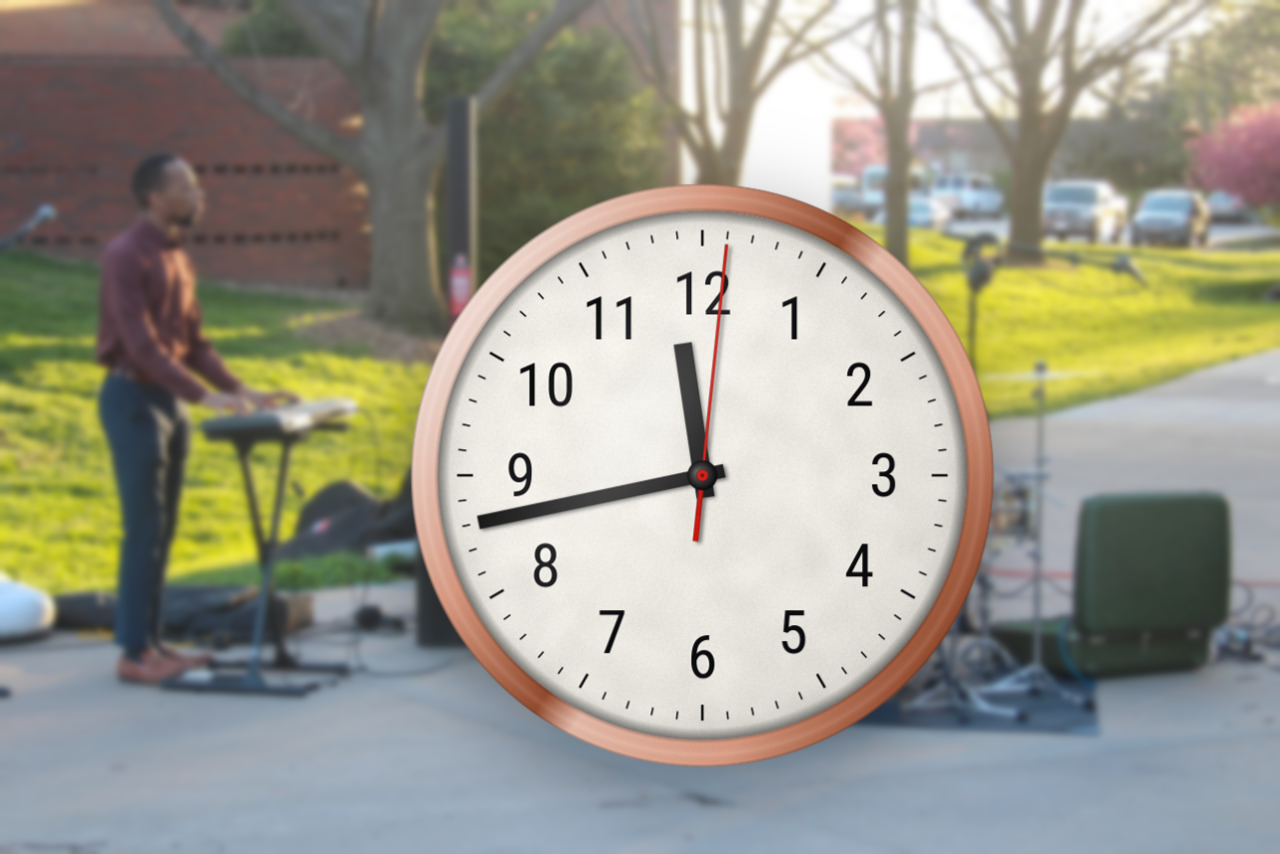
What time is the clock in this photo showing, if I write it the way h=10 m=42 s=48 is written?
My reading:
h=11 m=43 s=1
